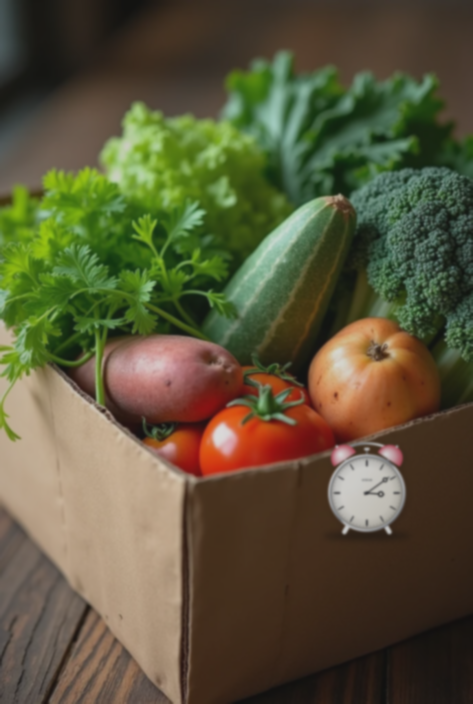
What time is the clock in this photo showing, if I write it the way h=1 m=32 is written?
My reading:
h=3 m=9
